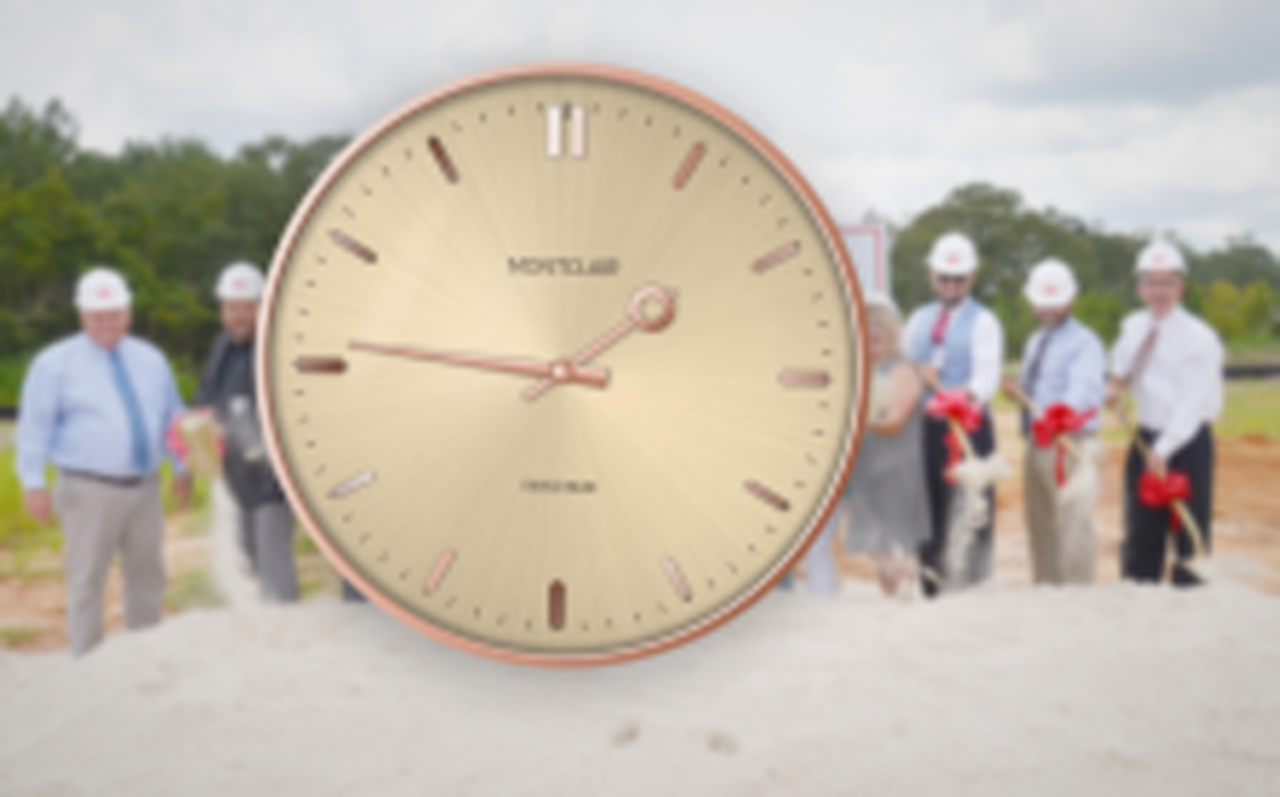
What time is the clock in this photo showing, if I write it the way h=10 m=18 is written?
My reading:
h=1 m=46
